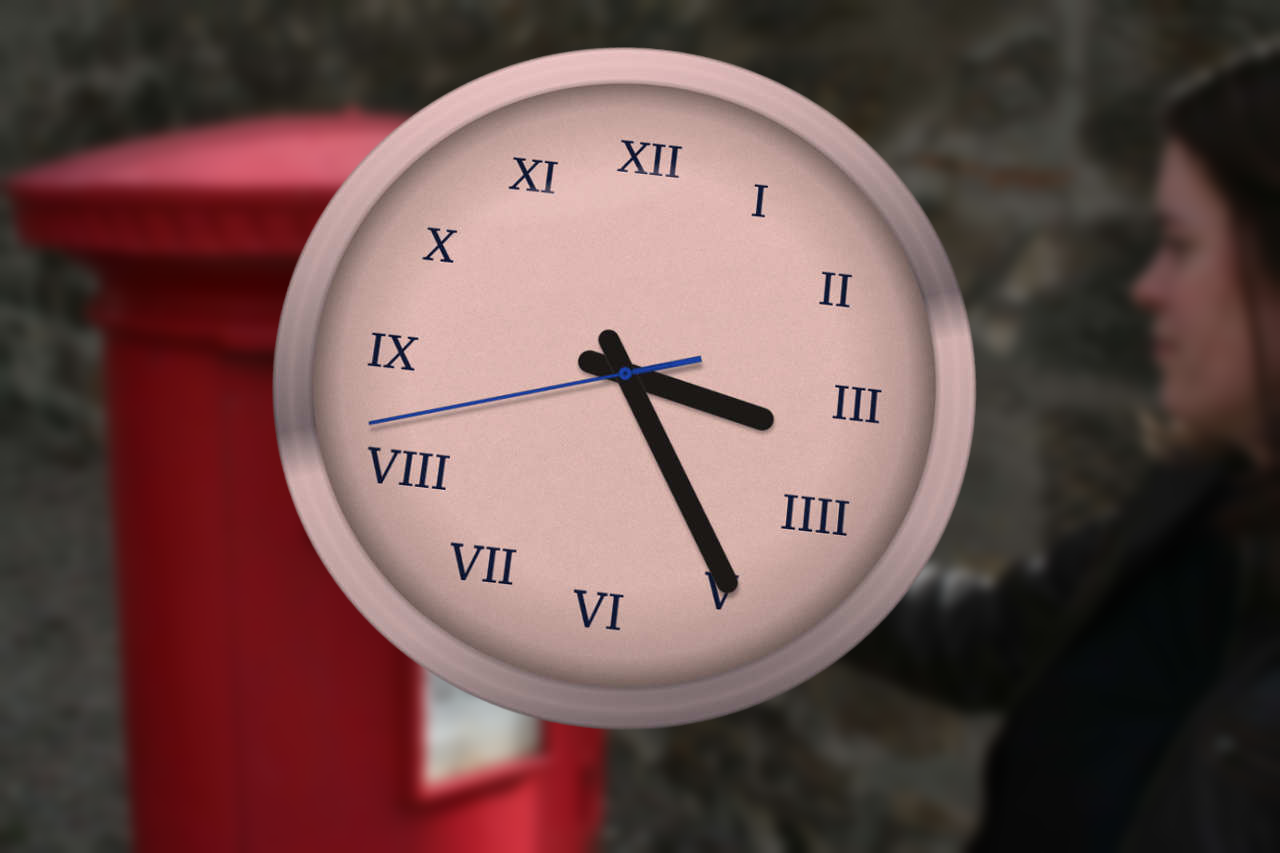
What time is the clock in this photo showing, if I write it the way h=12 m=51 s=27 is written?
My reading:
h=3 m=24 s=42
